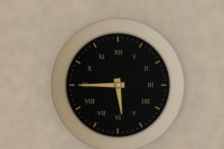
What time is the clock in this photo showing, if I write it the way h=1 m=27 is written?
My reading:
h=5 m=45
